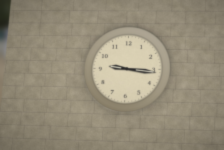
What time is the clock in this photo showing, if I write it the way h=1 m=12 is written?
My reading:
h=9 m=16
